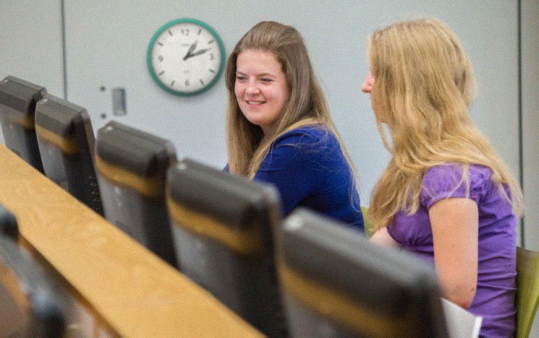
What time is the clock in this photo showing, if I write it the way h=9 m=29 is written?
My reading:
h=1 m=12
